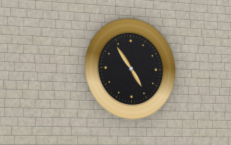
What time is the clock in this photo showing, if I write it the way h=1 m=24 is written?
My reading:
h=4 m=54
